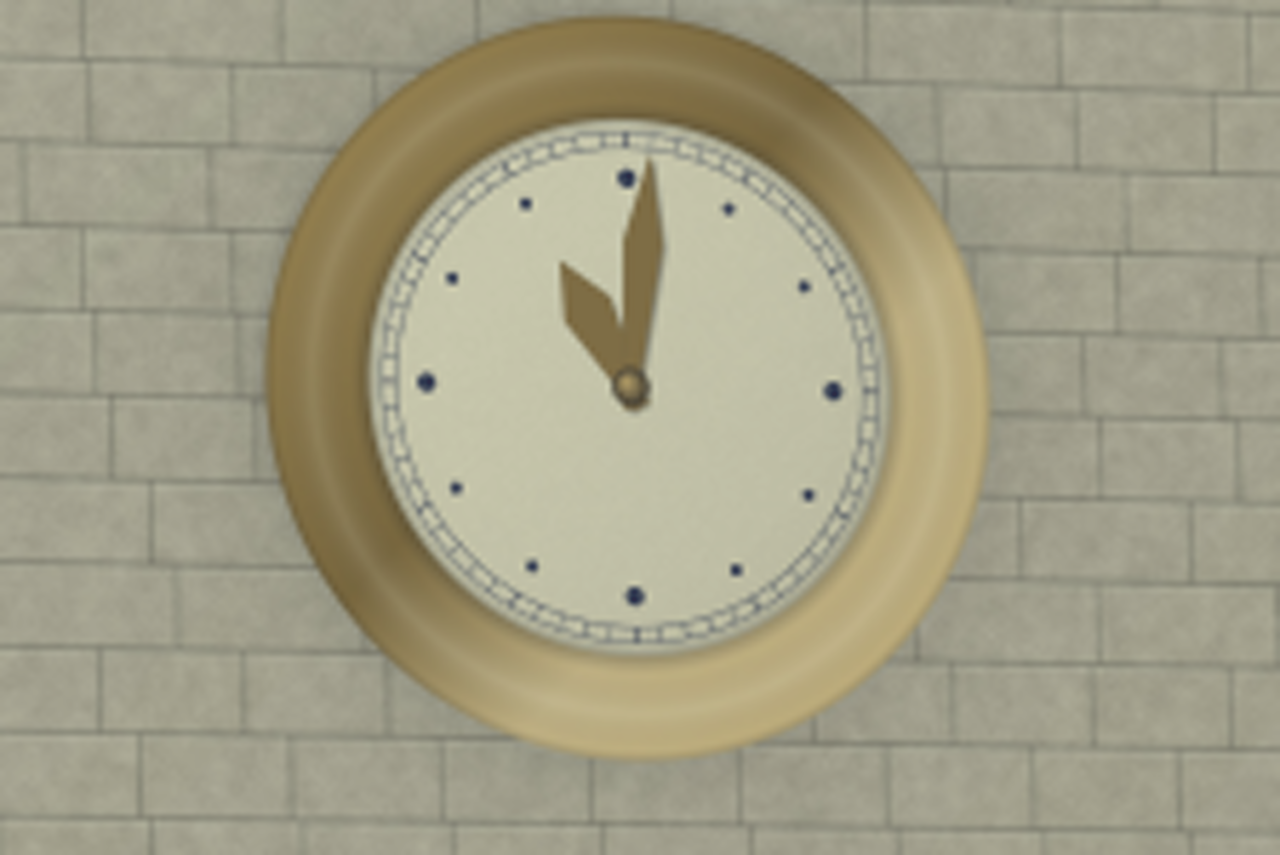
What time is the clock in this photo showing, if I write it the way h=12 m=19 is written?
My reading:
h=11 m=1
